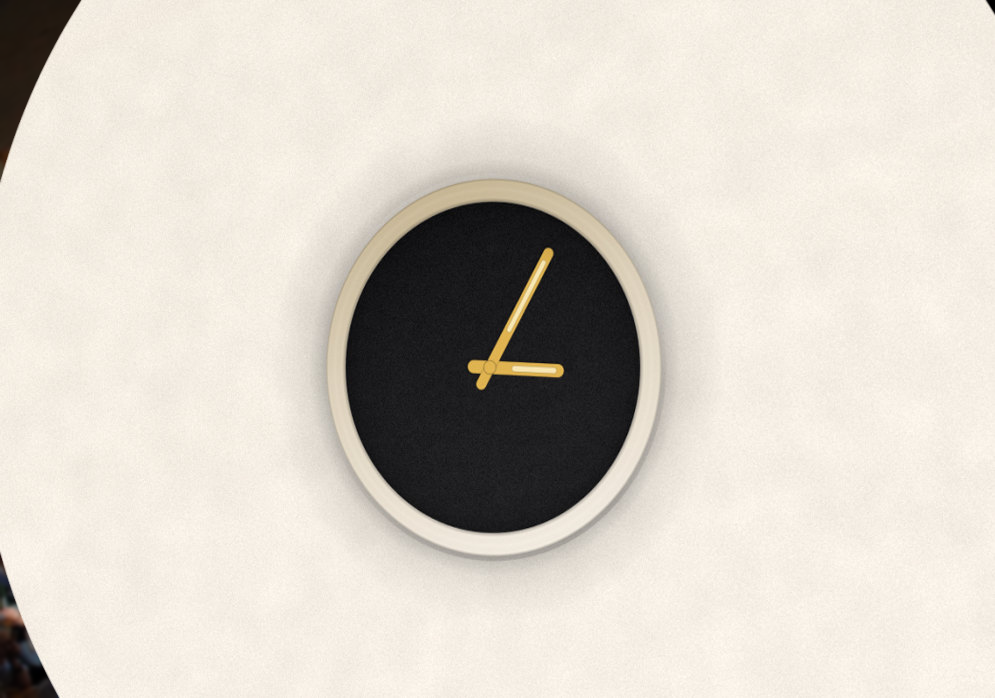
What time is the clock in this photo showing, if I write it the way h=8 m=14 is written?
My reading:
h=3 m=5
